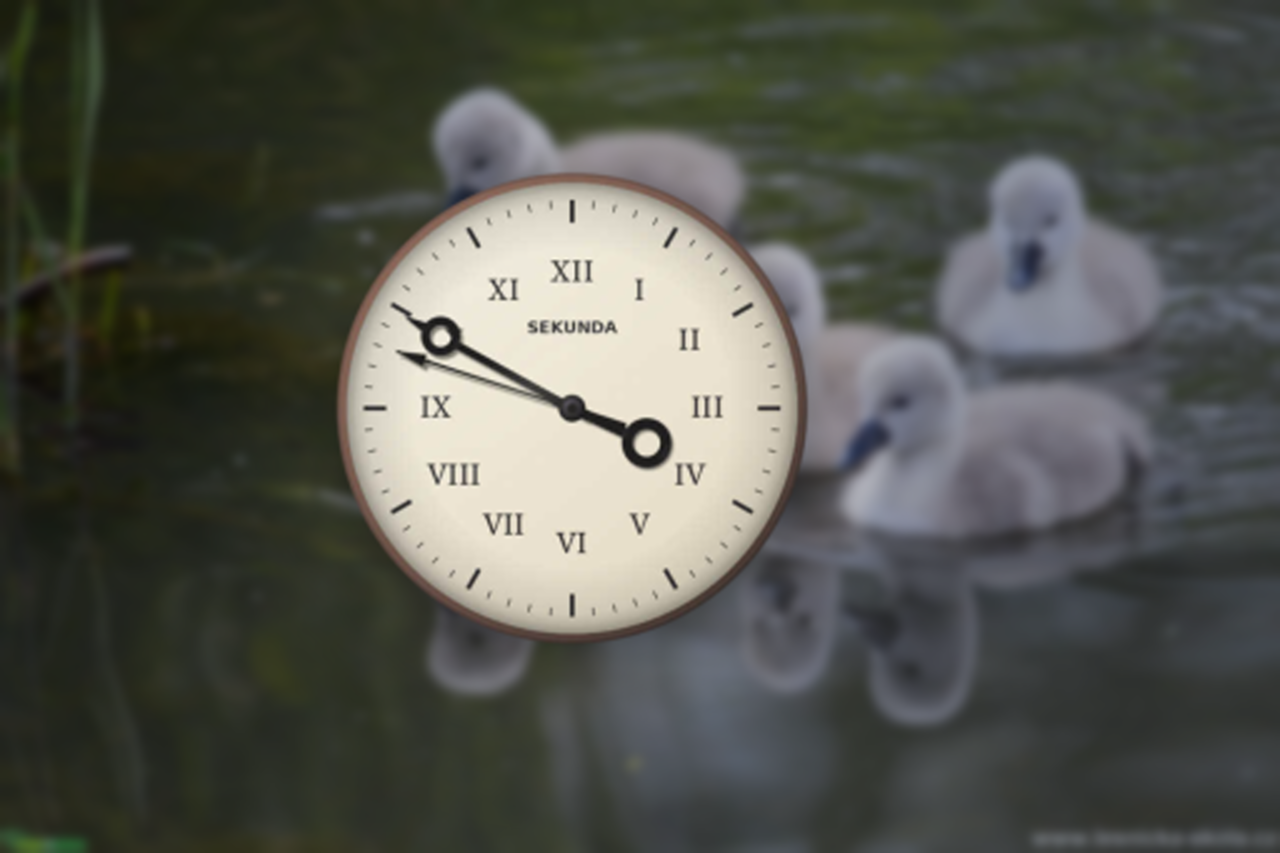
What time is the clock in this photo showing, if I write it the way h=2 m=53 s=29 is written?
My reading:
h=3 m=49 s=48
